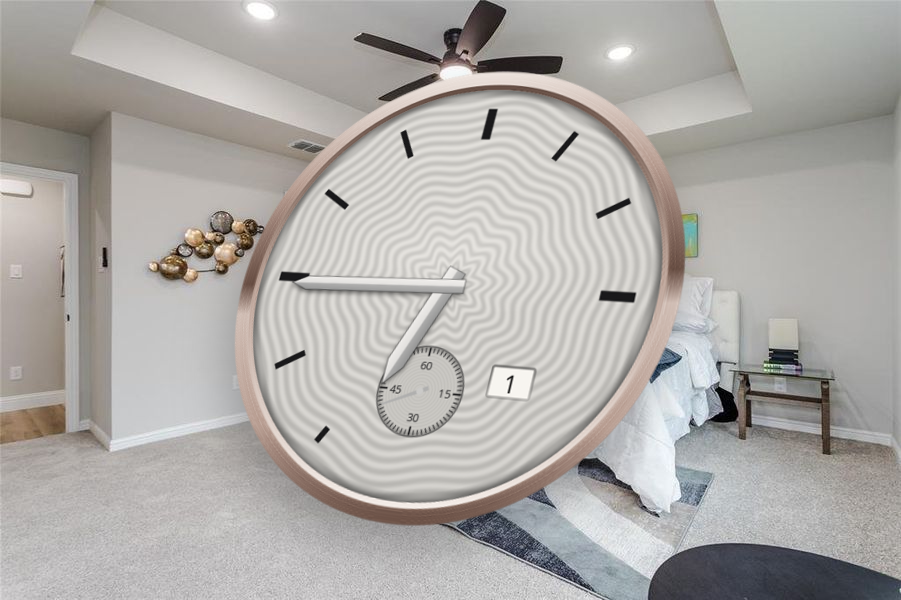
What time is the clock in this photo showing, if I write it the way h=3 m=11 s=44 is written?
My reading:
h=6 m=44 s=41
